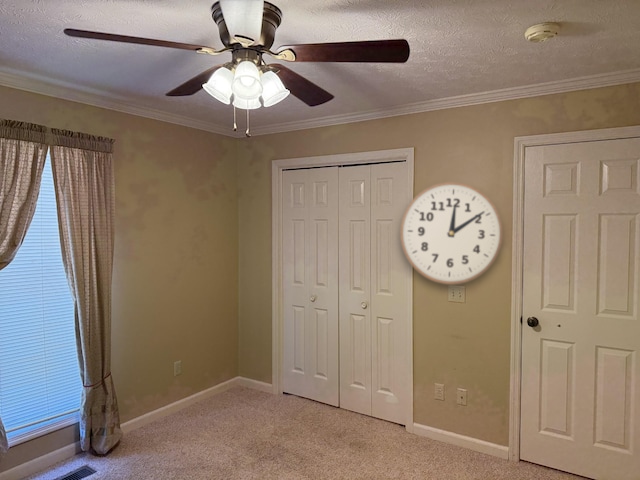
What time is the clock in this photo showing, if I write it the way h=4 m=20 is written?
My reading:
h=12 m=9
